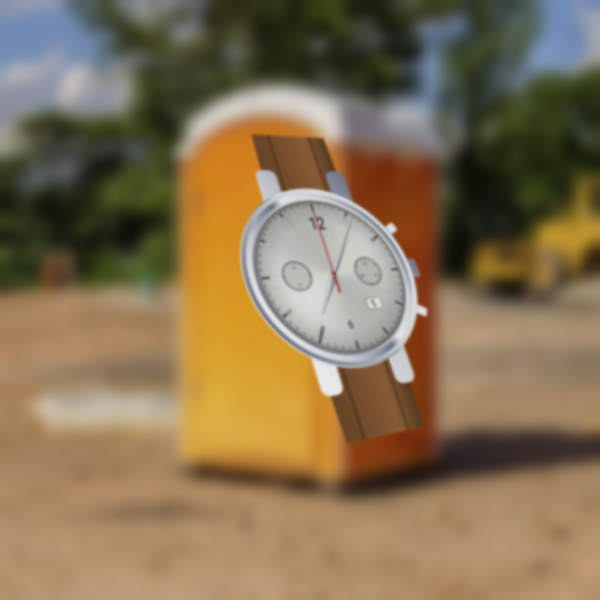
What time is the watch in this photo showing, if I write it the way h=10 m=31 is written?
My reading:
h=7 m=6
